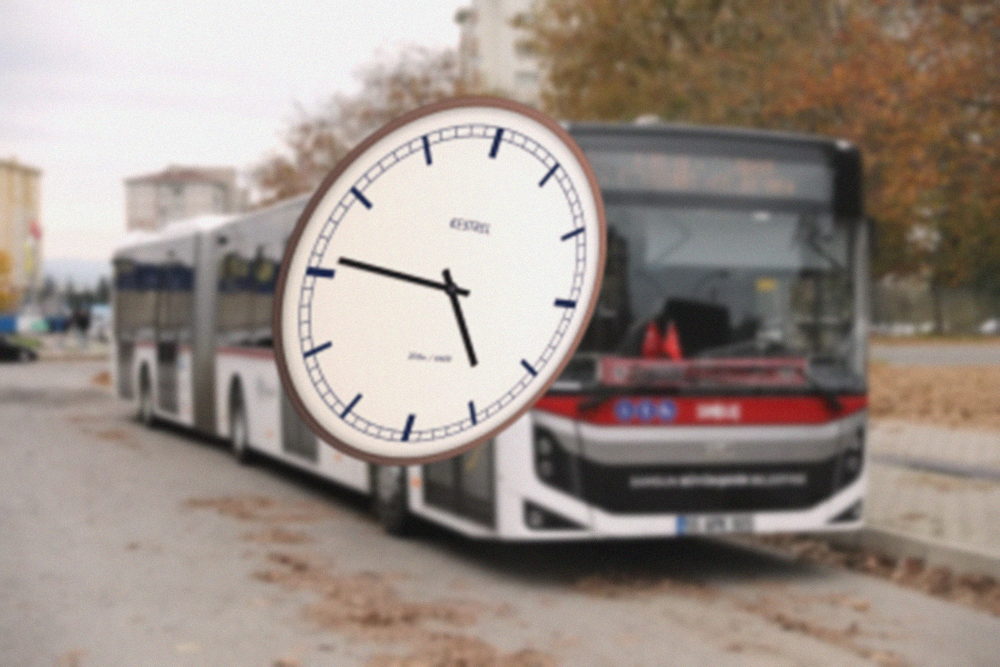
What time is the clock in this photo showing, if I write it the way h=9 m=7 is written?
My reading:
h=4 m=46
